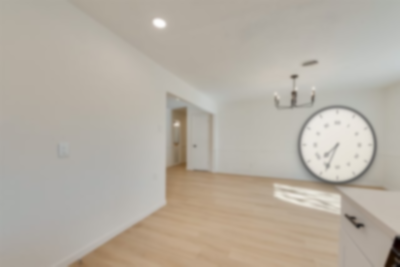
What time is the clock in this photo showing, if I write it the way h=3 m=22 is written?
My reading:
h=7 m=34
